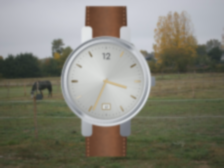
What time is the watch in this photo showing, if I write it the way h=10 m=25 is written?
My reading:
h=3 m=34
